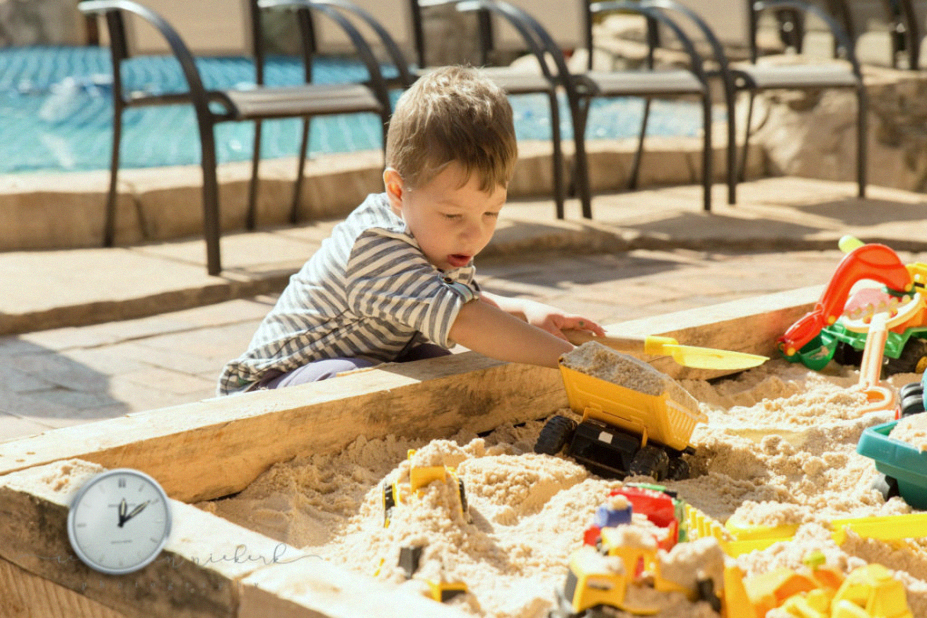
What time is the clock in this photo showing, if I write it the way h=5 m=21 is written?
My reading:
h=12 m=9
